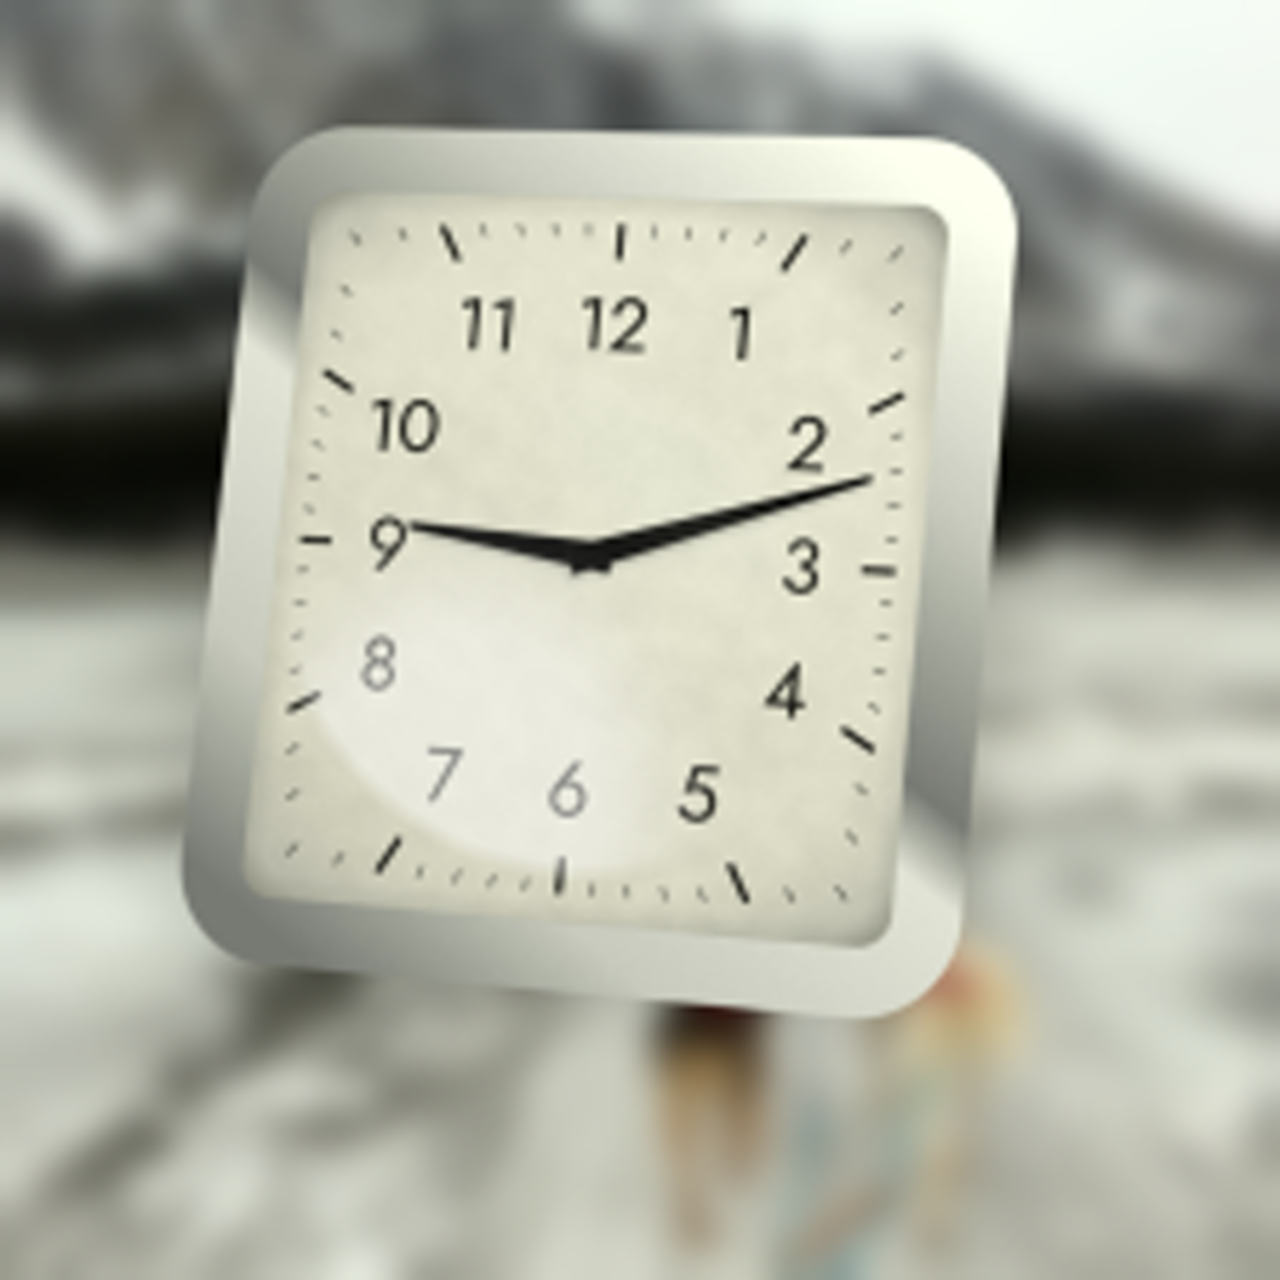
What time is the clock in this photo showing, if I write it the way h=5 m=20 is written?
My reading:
h=9 m=12
